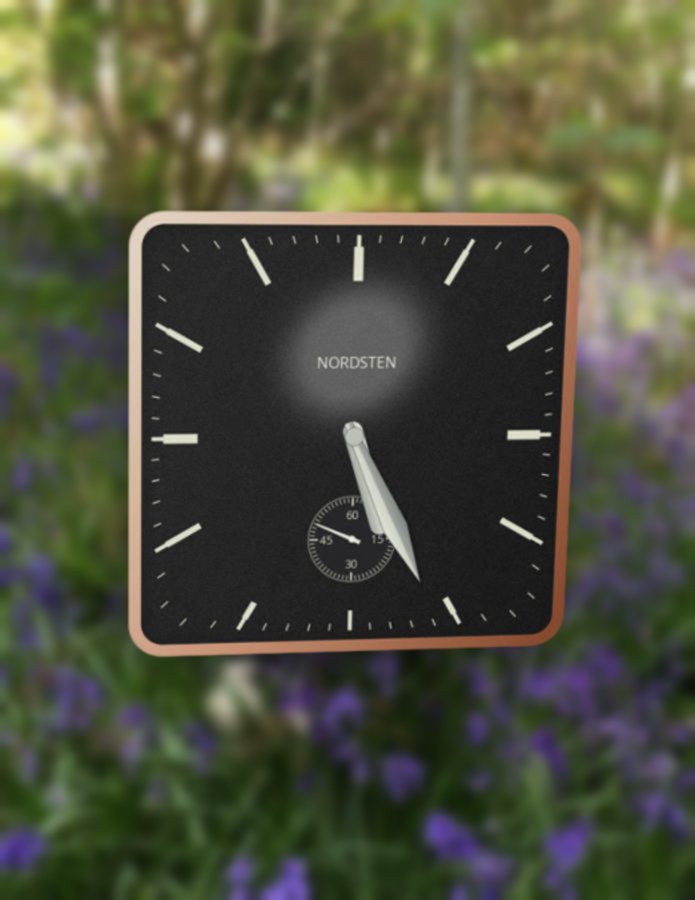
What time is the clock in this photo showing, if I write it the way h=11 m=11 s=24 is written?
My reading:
h=5 m=25 s=49
